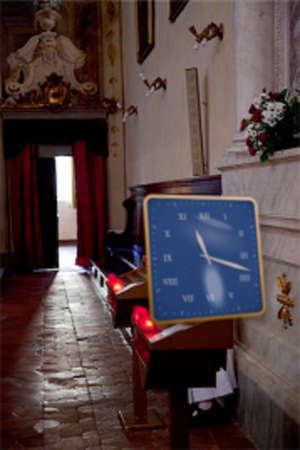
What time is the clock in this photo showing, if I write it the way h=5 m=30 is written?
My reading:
h=11 m=18
